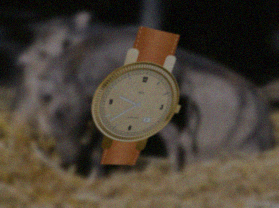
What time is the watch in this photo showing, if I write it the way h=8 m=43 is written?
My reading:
h=9 m=38
